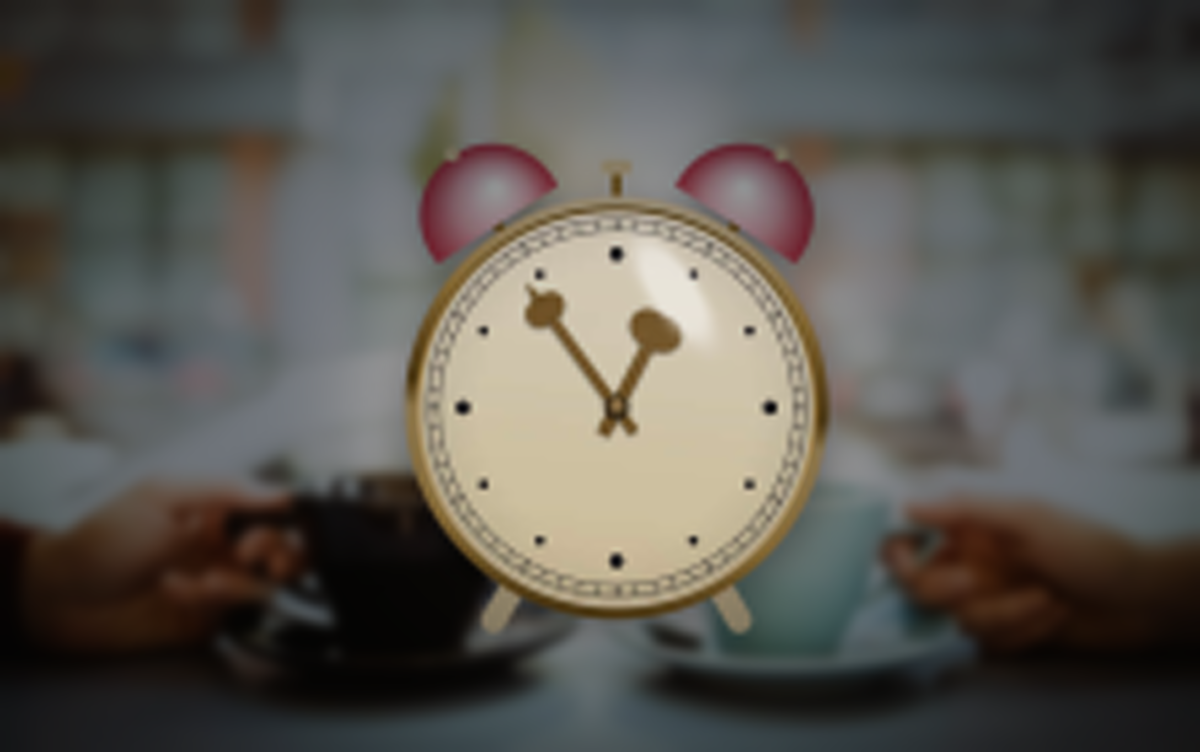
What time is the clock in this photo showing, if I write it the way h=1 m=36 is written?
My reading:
h=12 m=54
